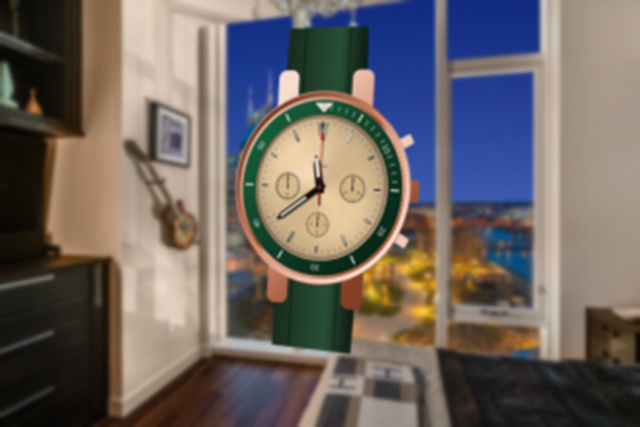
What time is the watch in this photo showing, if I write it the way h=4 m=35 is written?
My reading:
h=11 m=39
